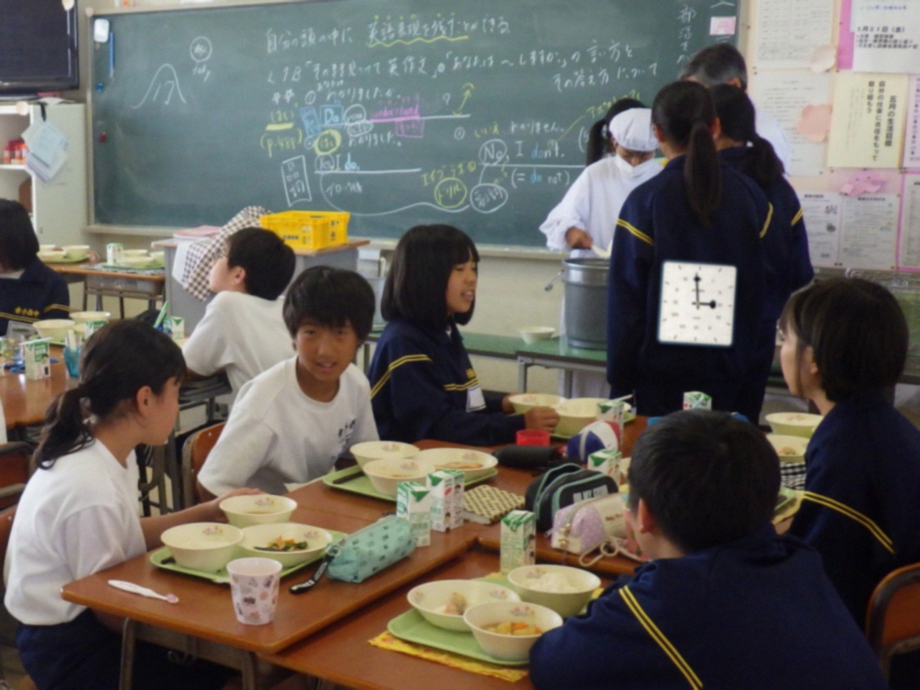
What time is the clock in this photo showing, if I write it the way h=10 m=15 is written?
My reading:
h=2 m=59
